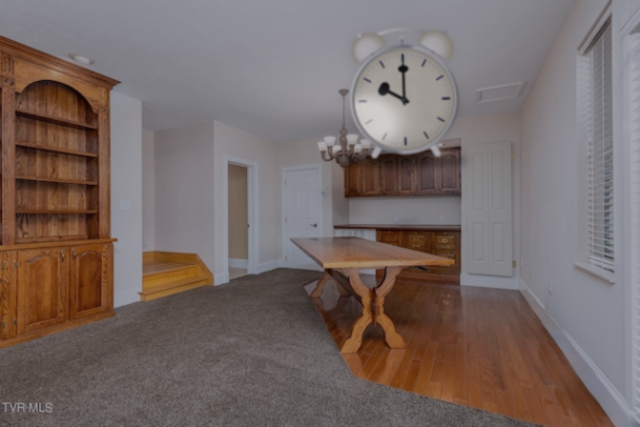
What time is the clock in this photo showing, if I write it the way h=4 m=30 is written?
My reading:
h=10 m=0
